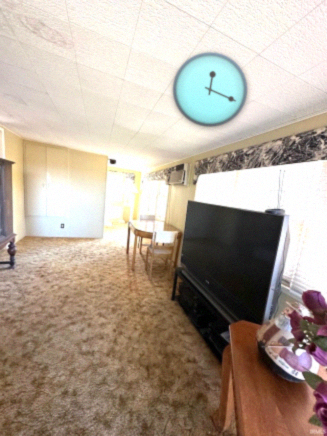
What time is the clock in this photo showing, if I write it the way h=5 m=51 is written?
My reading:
h=12 m=19
